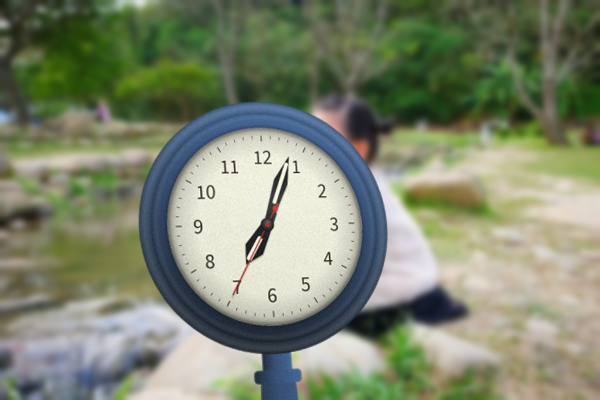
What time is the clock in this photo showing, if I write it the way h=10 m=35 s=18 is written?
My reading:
h=7 m=3 s=35
